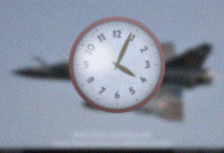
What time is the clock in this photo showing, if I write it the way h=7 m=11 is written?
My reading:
h=4 m=4
